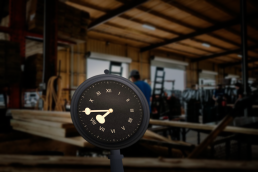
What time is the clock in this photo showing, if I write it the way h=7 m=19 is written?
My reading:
h=7 m=45
